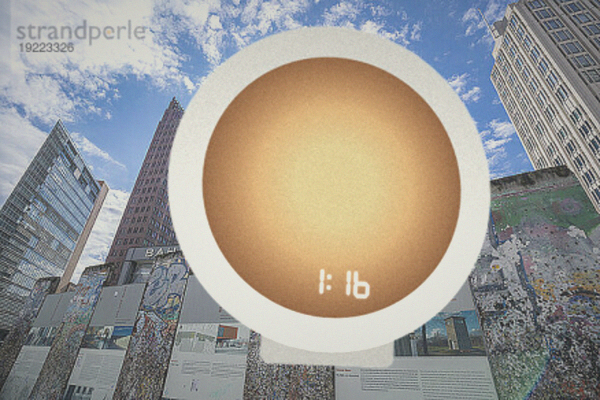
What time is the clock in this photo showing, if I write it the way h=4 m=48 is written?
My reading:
h=1 m=16
